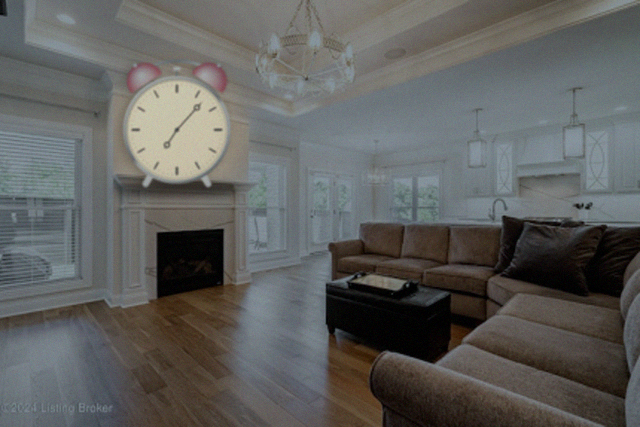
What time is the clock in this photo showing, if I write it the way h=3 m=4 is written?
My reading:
h=7 m=7
